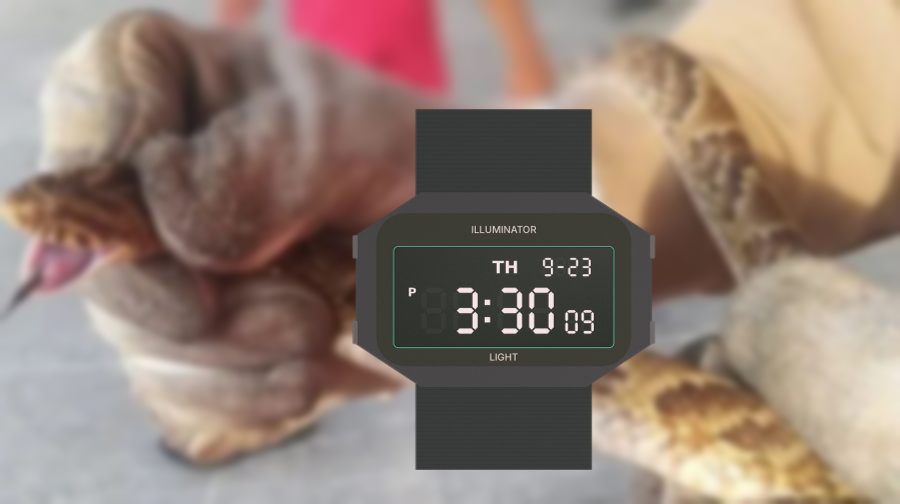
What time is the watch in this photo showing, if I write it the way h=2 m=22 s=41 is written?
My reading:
h=3 m=30 s=9
